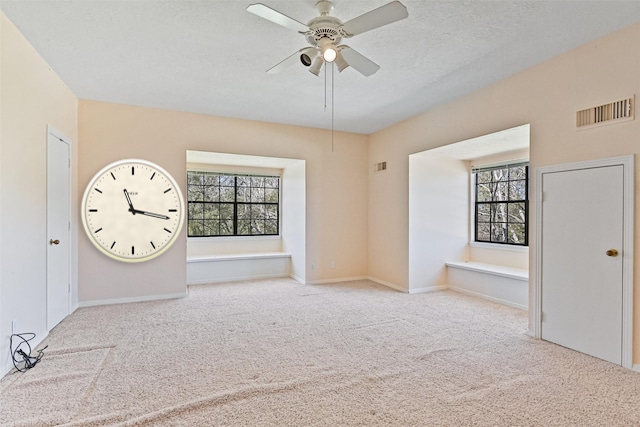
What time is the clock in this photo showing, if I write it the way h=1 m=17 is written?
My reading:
h=11 m=17
